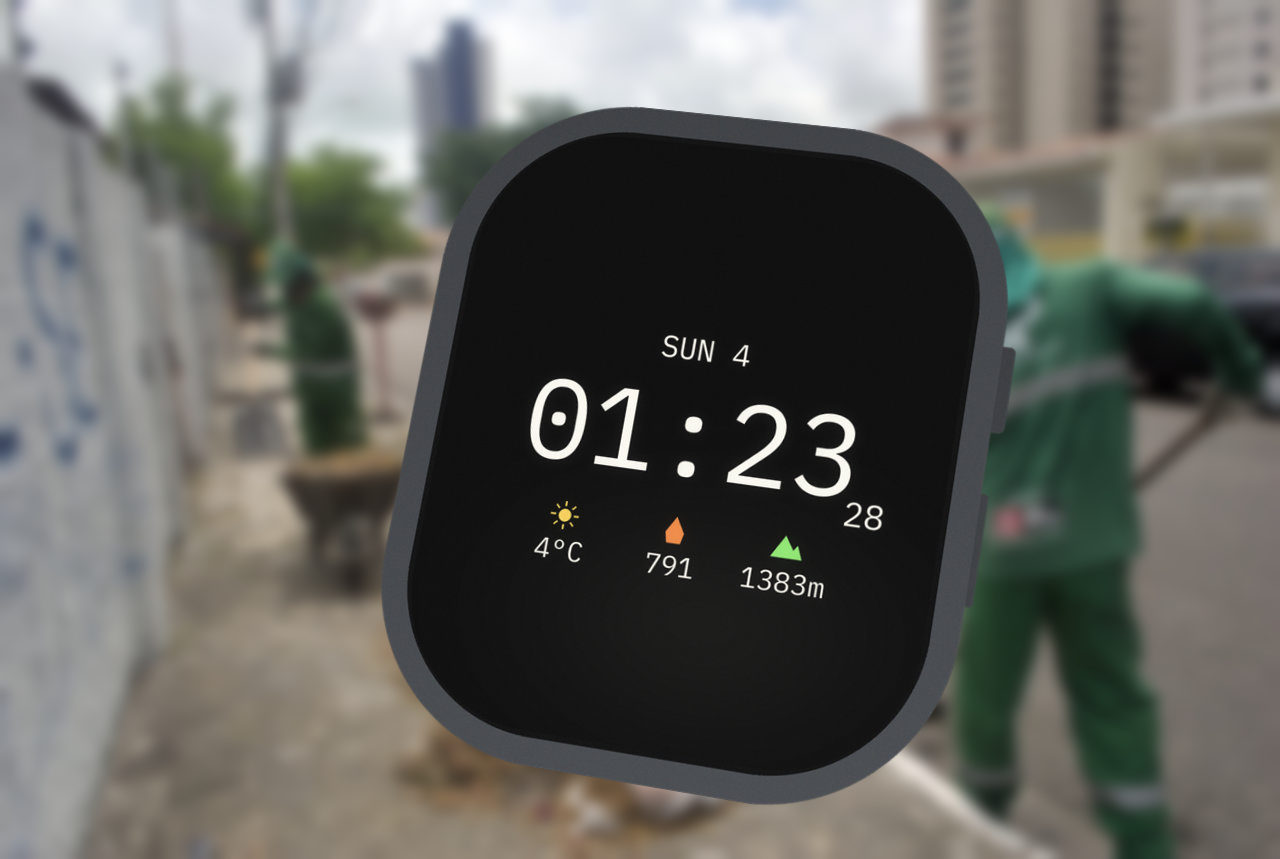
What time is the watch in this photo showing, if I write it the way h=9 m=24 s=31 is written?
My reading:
h=1 m=23 s=28
